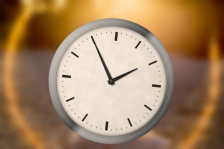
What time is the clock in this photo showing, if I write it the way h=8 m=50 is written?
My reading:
h=1 m=55
